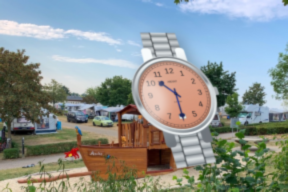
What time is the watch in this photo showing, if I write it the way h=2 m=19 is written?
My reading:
h=10 m=30
